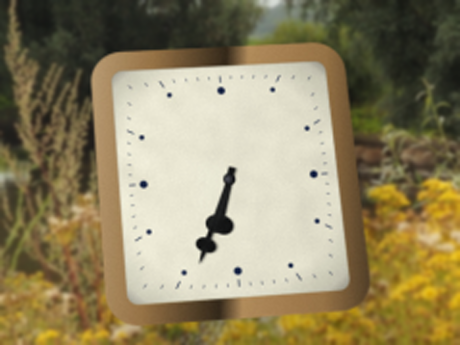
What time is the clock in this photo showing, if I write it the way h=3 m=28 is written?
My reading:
h=6 m=34
